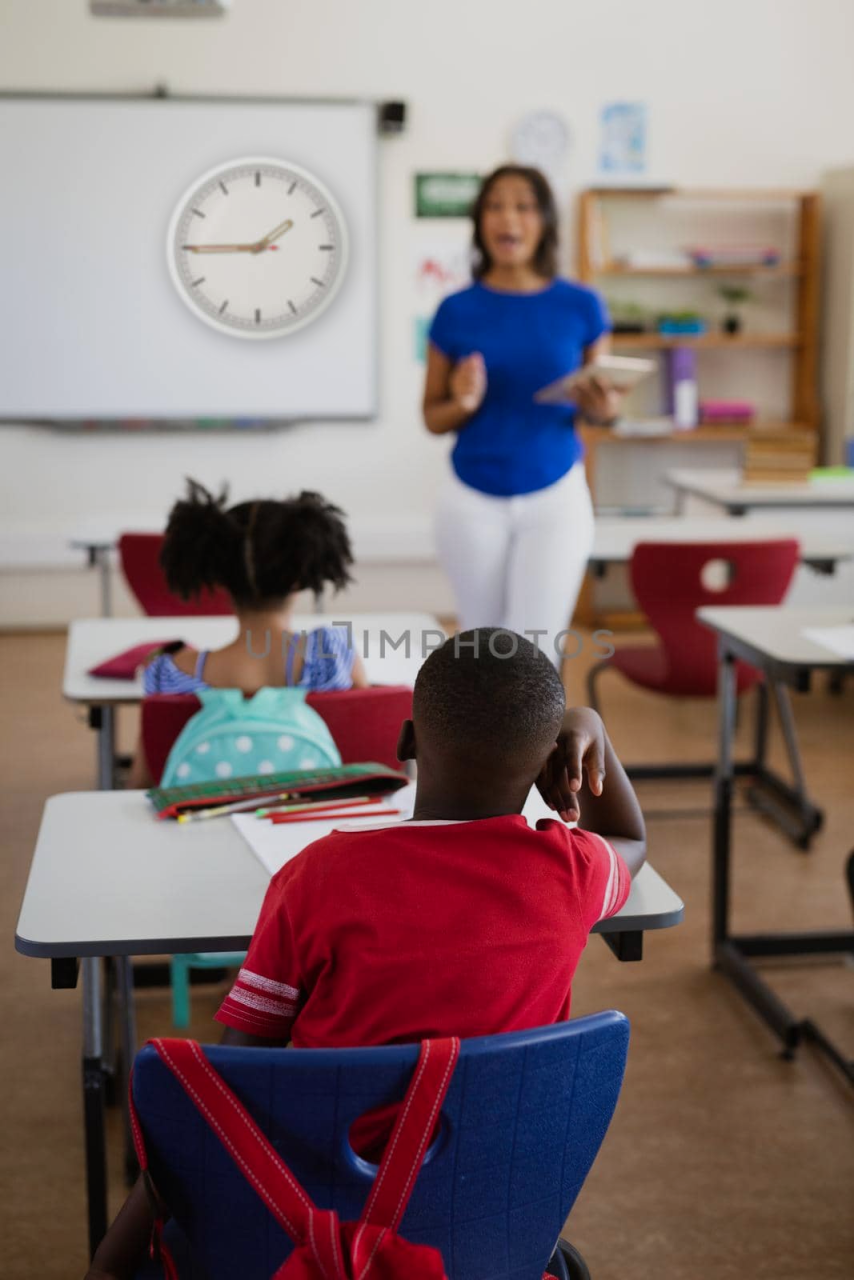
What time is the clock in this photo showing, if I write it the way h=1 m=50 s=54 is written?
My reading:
h=1 m=44 s=45
